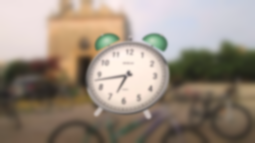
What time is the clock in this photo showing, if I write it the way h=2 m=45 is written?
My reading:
h=6 m=43
